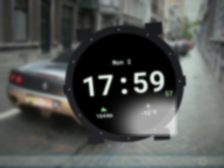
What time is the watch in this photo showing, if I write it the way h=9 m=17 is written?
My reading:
h=17 m=59
